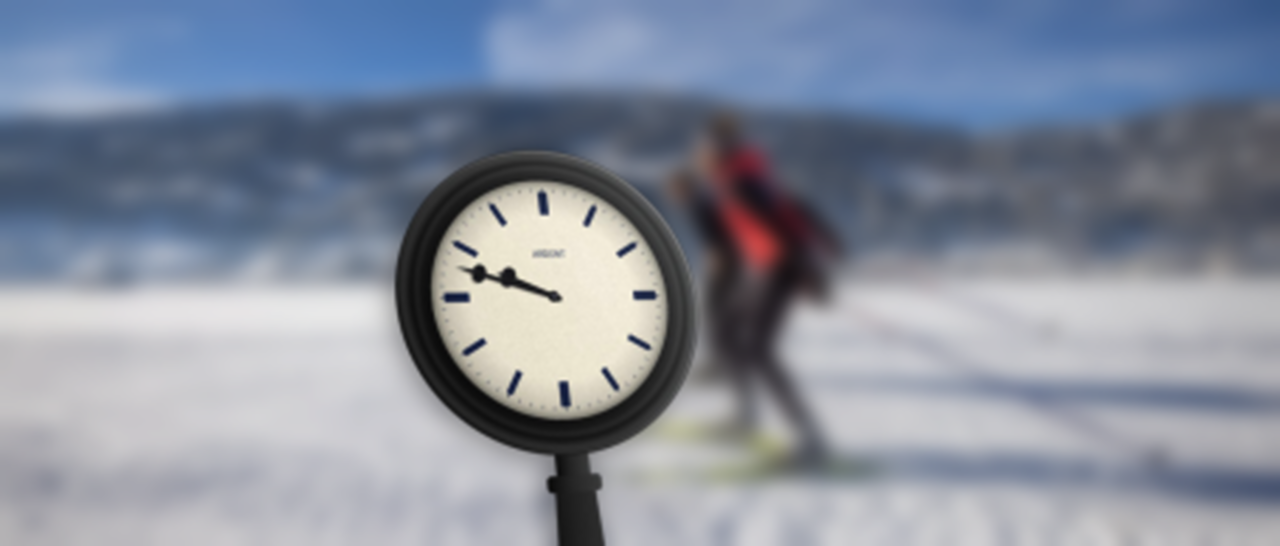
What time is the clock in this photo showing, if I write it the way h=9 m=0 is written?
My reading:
h=9 m=48
